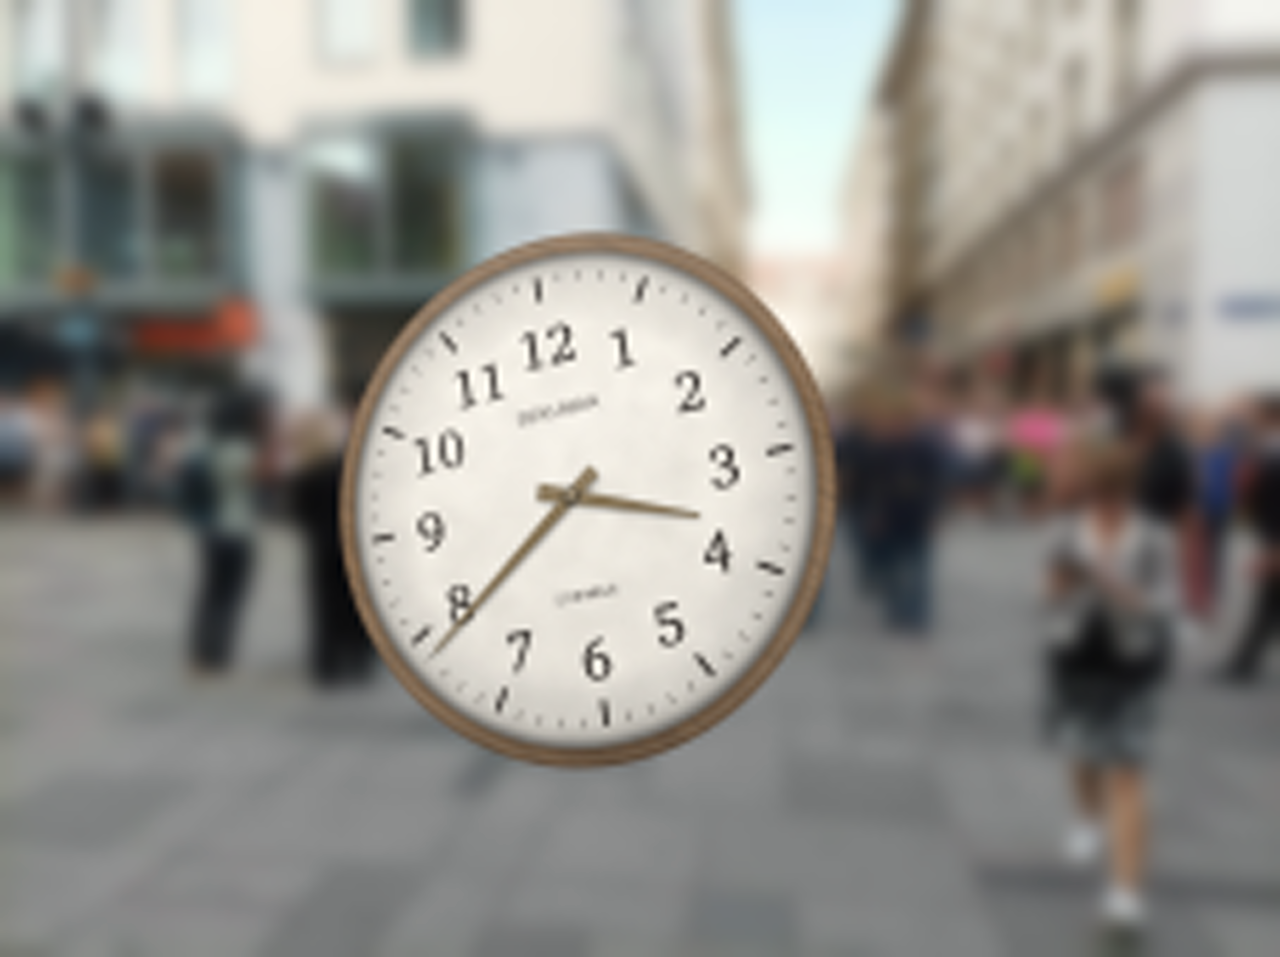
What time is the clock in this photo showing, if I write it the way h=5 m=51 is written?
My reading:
h=3 m=39
